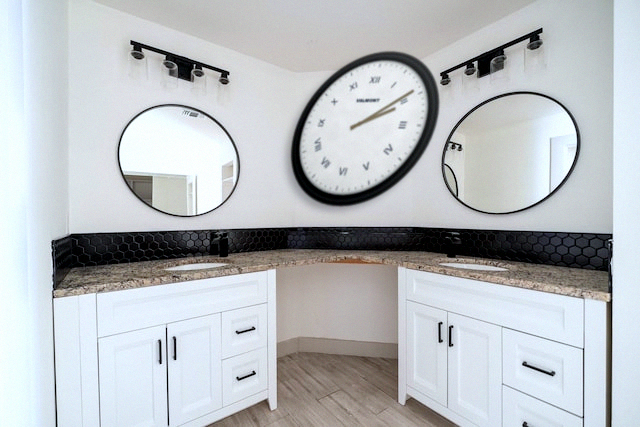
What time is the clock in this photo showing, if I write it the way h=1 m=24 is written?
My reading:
h=2 m=9
